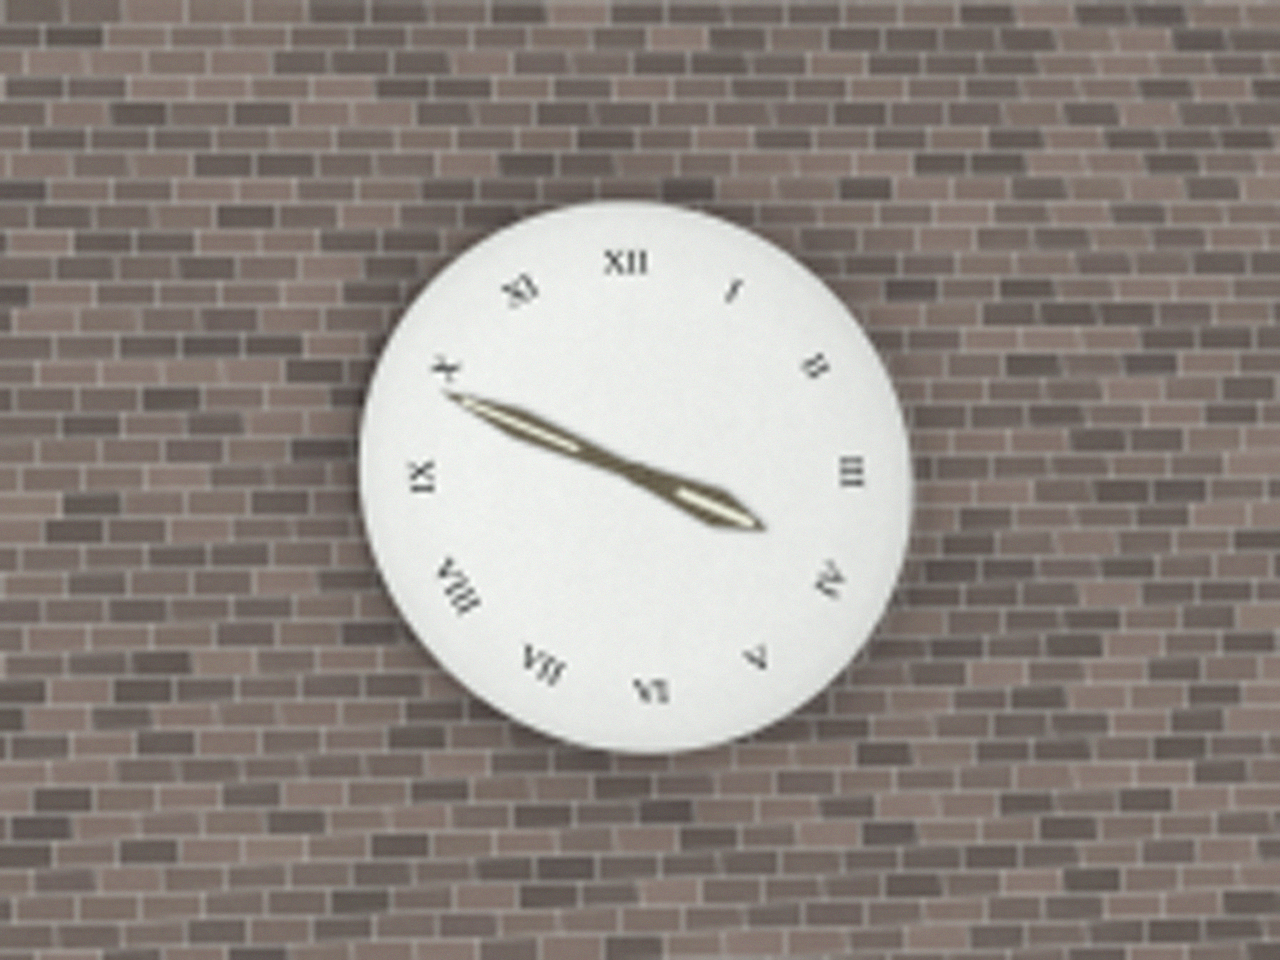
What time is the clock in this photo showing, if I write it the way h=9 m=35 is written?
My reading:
h=3 m=49
